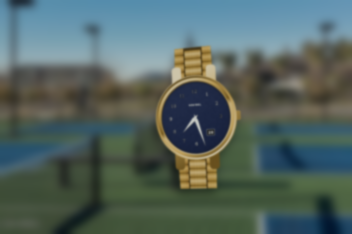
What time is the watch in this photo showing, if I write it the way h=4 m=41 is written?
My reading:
h=7 m=27
